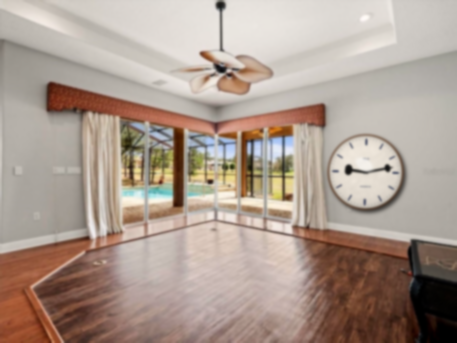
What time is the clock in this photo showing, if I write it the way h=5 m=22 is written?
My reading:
h=9 m=13
